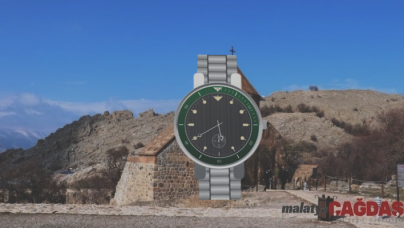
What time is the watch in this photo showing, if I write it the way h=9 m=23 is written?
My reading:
h=5 m=40
